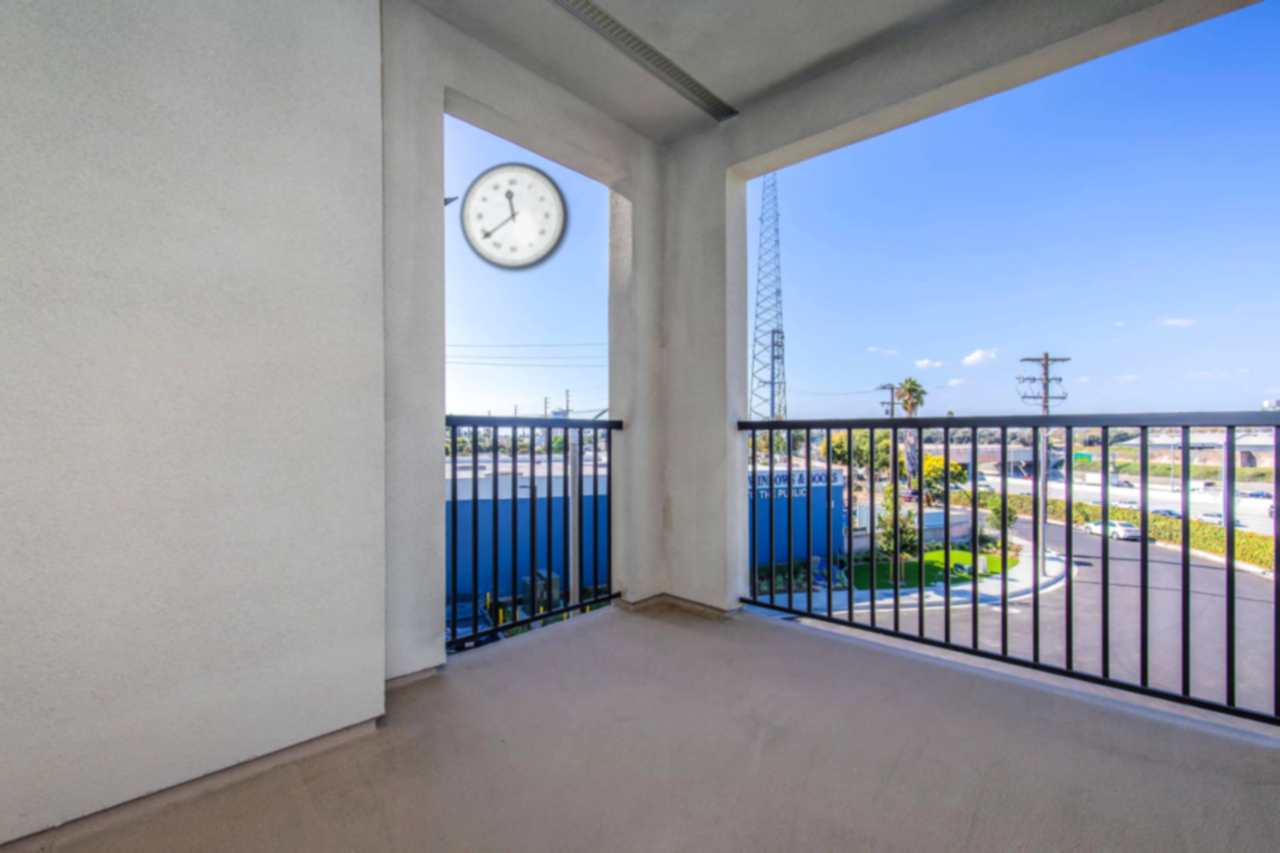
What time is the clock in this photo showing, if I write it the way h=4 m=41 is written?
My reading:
h=11 m=39
